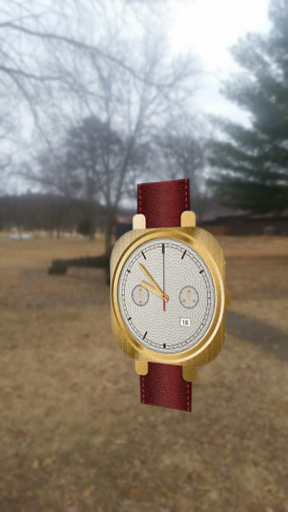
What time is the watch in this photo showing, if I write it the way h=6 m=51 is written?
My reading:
h=9 m=53
